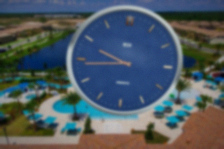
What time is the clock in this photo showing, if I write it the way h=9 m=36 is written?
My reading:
h=9 m=44
